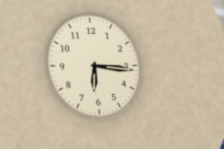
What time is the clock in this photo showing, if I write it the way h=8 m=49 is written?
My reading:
h=6 m=16
